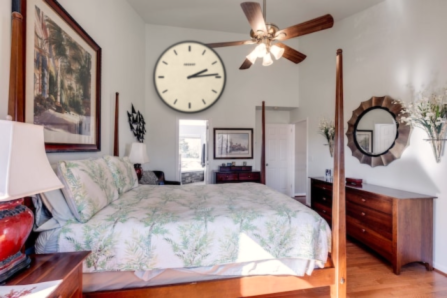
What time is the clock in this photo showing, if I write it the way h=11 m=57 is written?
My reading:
h=2 m=14
